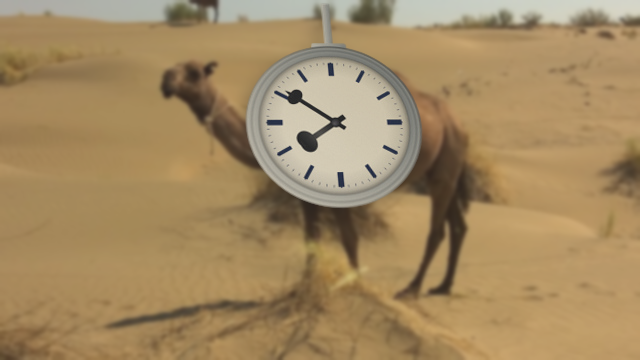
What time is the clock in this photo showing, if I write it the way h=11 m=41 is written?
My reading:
h=7 m=51
